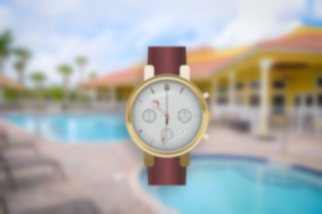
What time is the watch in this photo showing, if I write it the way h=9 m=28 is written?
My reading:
h=10 m=31
